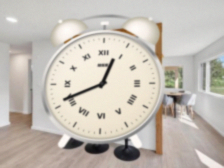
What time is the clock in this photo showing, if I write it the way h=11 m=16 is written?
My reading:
h=12 m=41
